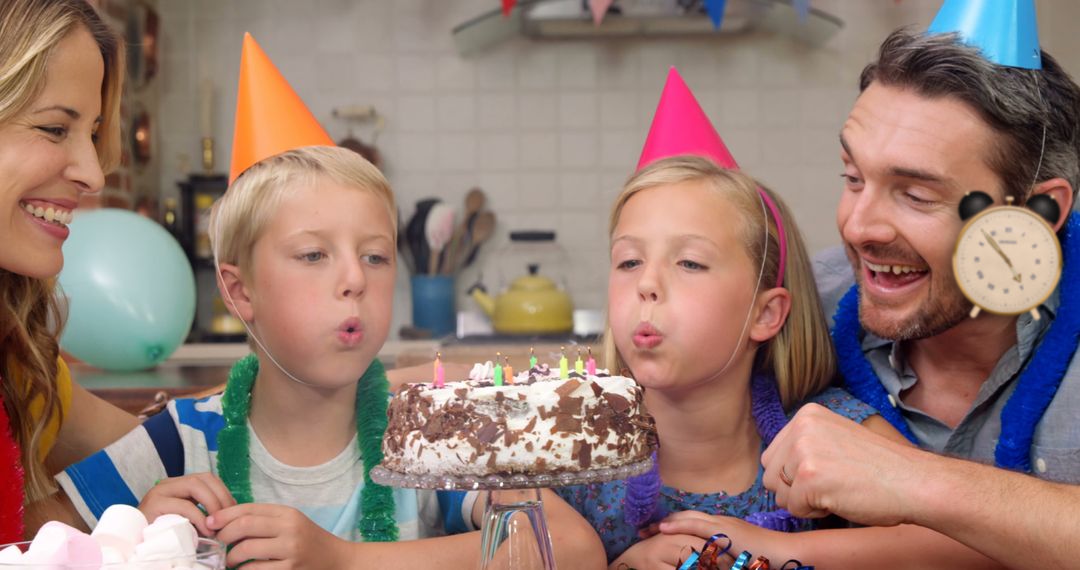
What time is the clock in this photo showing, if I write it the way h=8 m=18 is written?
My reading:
h=4 m=53
